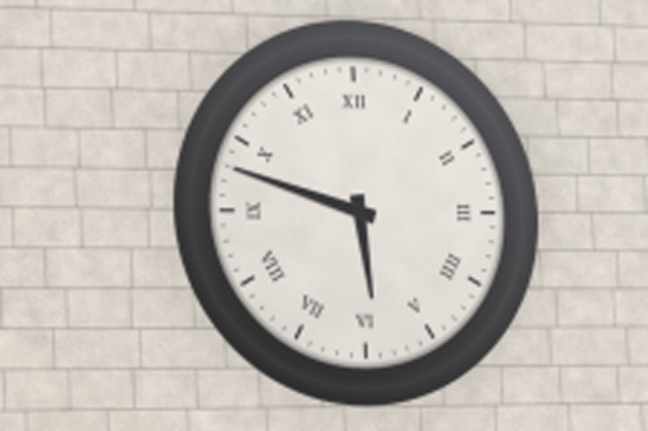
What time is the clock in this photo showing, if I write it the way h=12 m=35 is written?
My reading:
h=5 m=48
